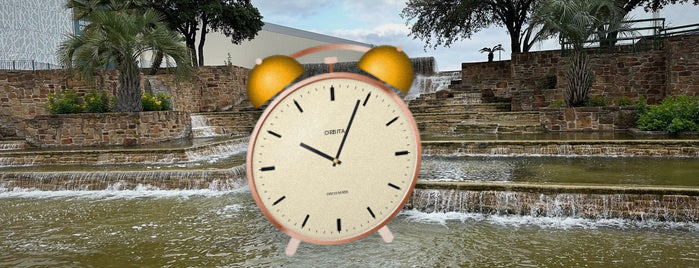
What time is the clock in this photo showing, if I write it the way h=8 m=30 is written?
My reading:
h=10 m=4
